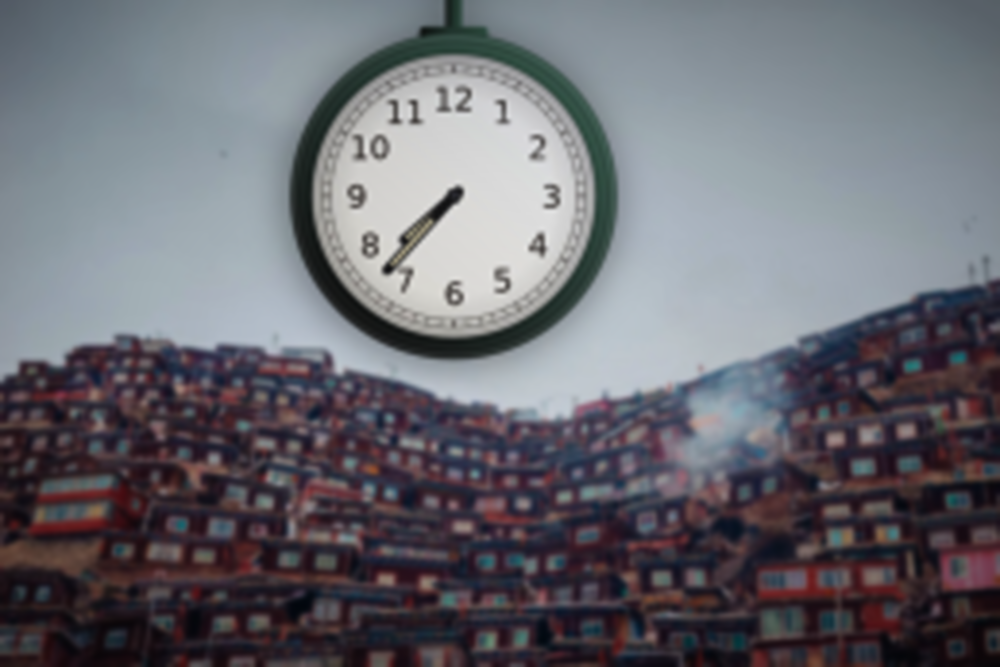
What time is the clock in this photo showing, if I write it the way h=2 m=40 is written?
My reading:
h=7 m=37
